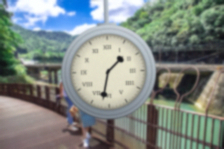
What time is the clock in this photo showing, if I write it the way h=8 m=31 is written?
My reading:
h=1 m=32
